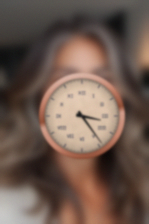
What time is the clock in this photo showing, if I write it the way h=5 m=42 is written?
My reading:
h=3 m=24
